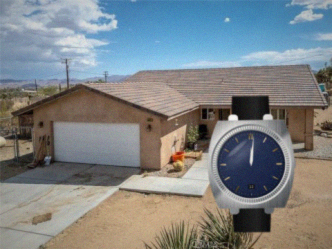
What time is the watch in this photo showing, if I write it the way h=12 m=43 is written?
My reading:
h=12 m=1
